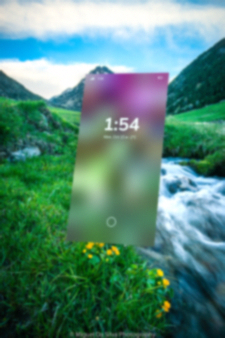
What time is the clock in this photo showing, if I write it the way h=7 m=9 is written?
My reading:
h=1 m=54
